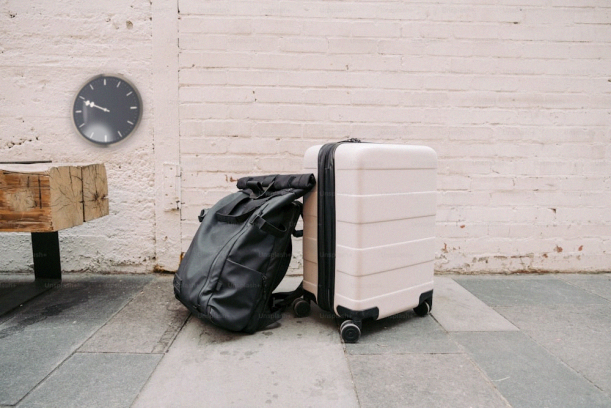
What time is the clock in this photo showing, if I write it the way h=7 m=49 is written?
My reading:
h=9 m=49
